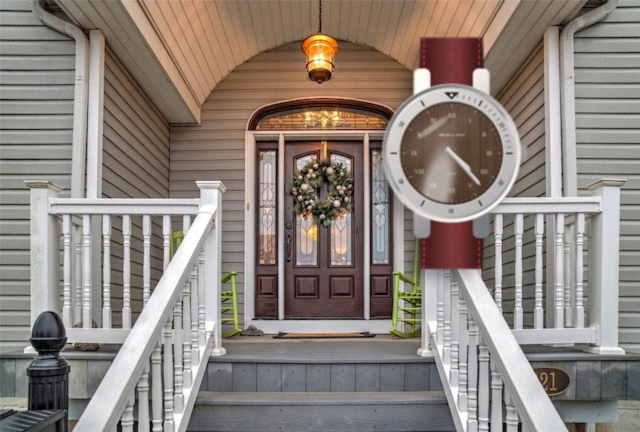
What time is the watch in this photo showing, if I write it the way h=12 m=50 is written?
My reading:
h=4 m=23
